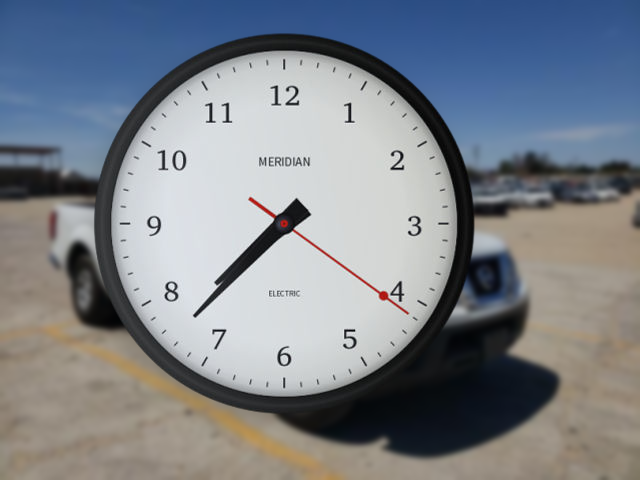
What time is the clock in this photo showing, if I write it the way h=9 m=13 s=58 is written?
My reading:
h=7 m=37 s=21
